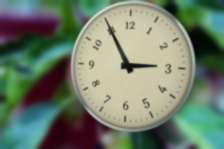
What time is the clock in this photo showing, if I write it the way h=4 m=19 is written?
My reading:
h=2 m=55
